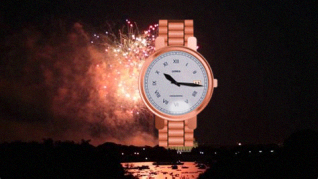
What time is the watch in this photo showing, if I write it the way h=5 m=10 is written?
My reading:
h=10 m=16
